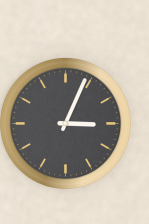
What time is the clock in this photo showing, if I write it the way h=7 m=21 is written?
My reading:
h=3 m=4
